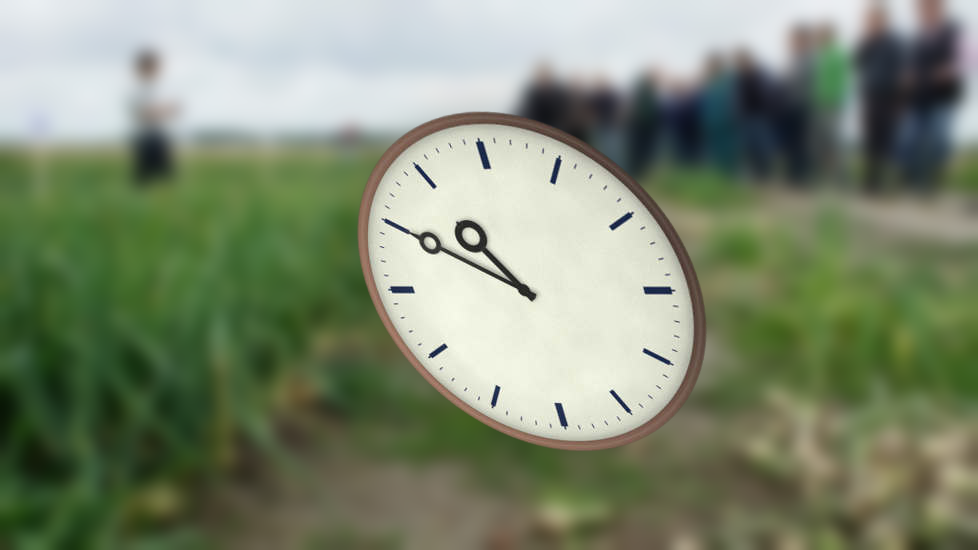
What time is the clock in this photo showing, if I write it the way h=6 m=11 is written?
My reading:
h=10 m=50
